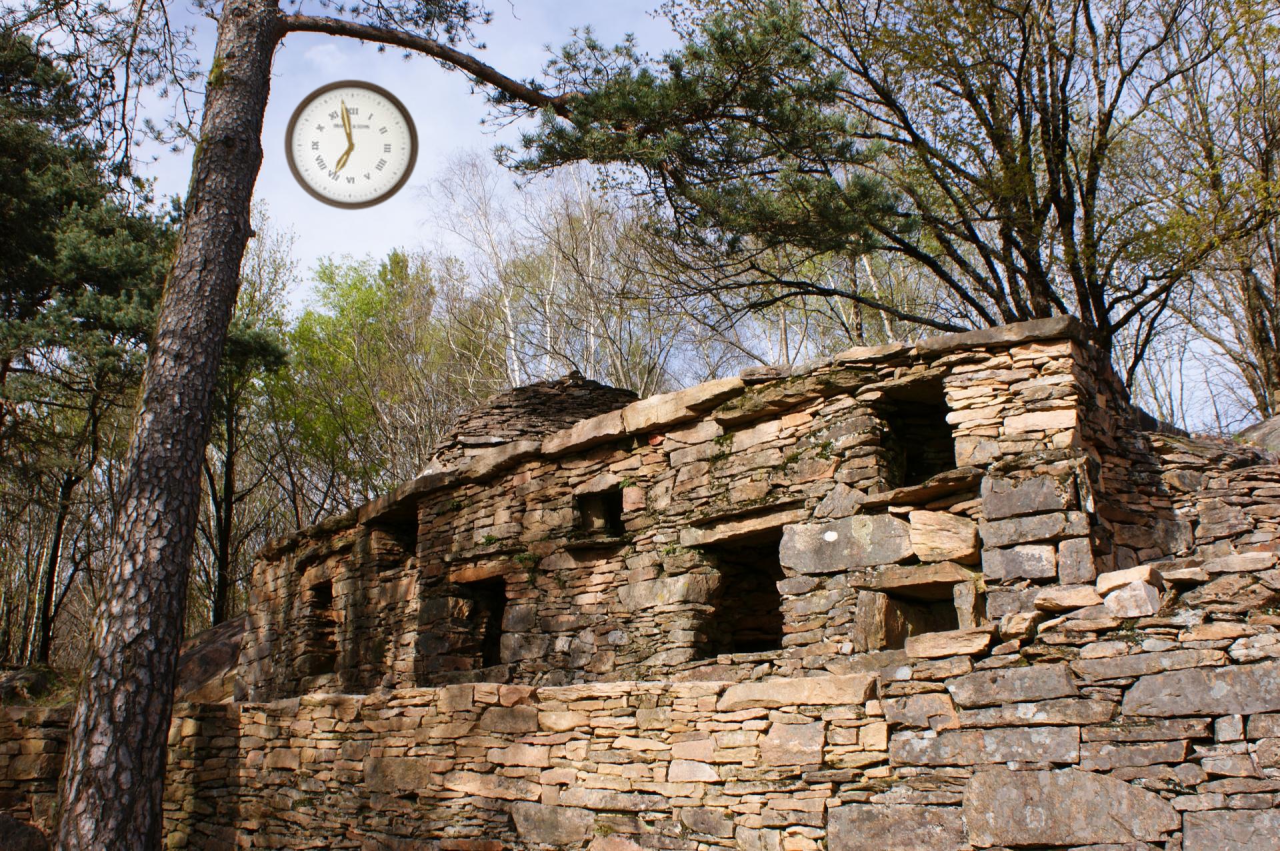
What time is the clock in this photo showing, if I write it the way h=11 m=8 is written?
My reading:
h=6 m=58
